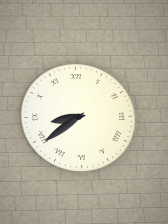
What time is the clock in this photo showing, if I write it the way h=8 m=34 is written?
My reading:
h=8 m=39
